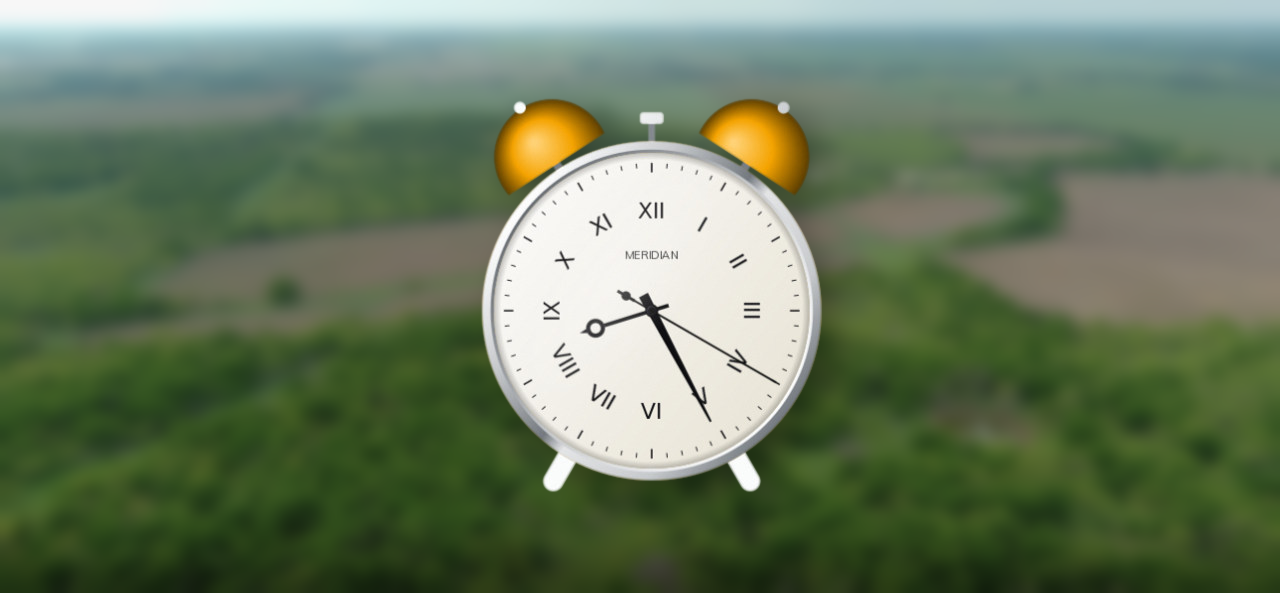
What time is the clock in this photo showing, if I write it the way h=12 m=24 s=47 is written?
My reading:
h=8 m=25 s=20
